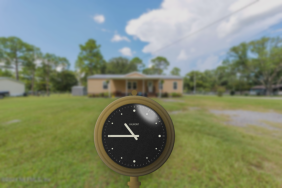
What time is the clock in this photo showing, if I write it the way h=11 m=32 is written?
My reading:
h=10 m=45
